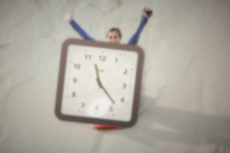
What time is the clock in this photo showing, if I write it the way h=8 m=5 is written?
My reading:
h=11 m=23
